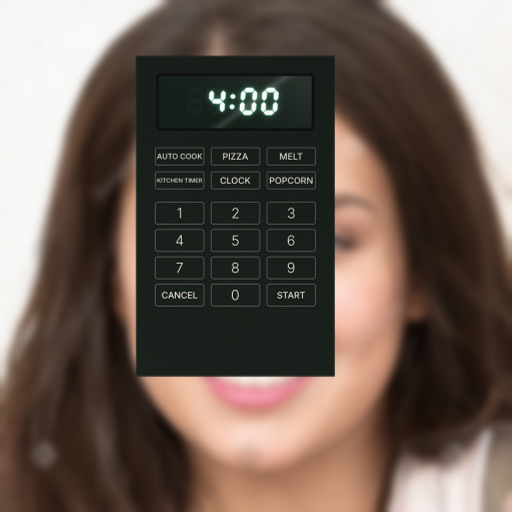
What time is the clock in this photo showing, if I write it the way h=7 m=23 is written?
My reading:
h=4 m=0
